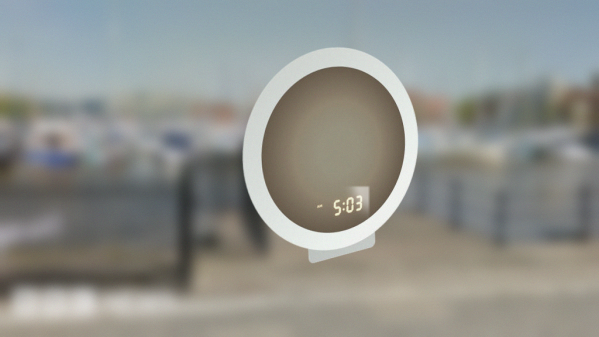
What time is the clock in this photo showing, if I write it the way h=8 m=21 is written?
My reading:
h=5 m=3
